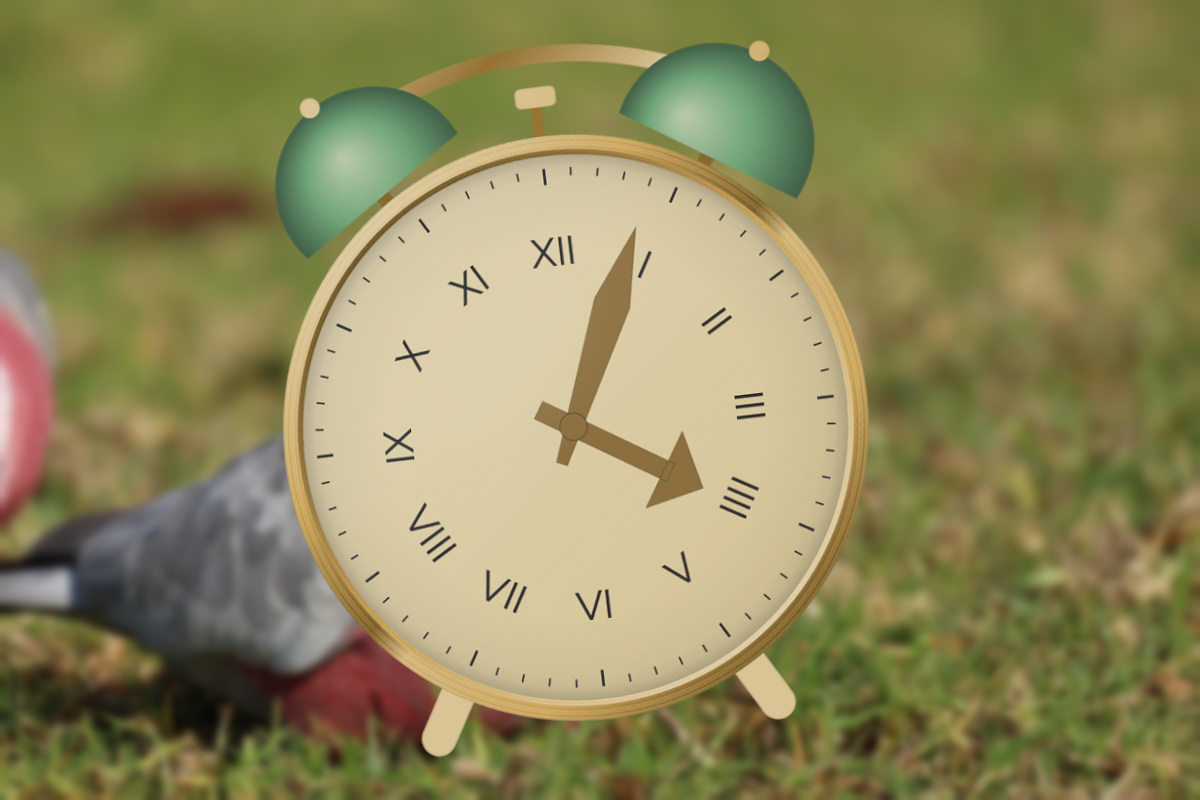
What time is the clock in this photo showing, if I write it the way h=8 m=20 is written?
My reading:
h=4 m=4
